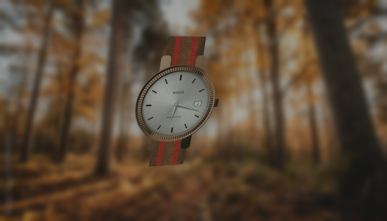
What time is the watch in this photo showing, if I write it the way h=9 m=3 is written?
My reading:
h=6 m=18
